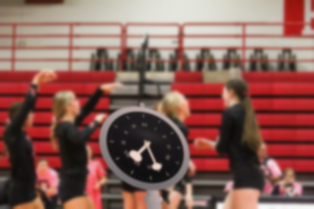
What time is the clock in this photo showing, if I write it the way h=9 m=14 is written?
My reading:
h=7 m=27
